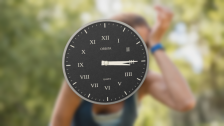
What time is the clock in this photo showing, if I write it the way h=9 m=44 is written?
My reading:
h=3 m=15
